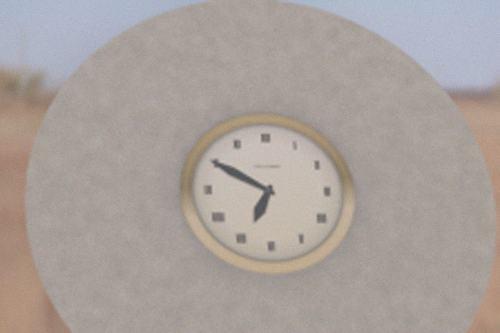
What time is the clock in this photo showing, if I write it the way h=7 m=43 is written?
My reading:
h=6 m=50
